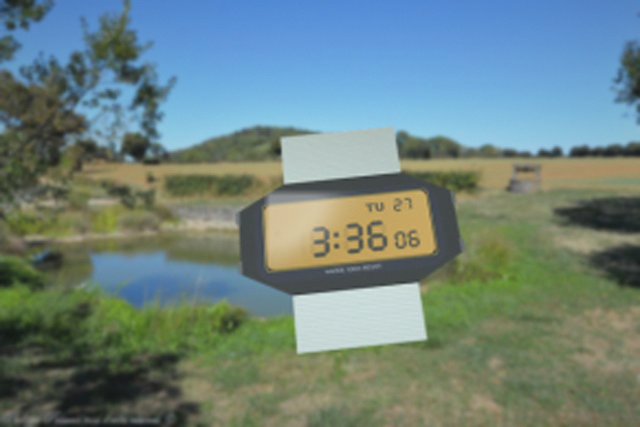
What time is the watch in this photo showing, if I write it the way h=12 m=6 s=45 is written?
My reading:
h=3 m=36 s=6
